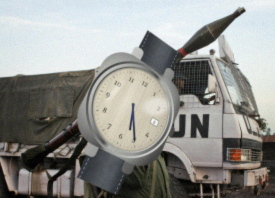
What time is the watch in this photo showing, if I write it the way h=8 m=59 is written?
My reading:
h=5 m=25
